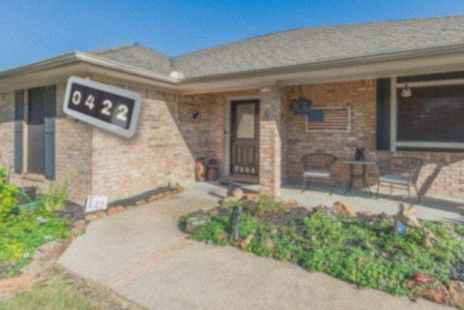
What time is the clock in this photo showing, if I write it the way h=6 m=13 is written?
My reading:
h=4 m=22
